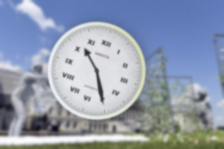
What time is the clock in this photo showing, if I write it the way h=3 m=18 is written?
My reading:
h=10 m=25
